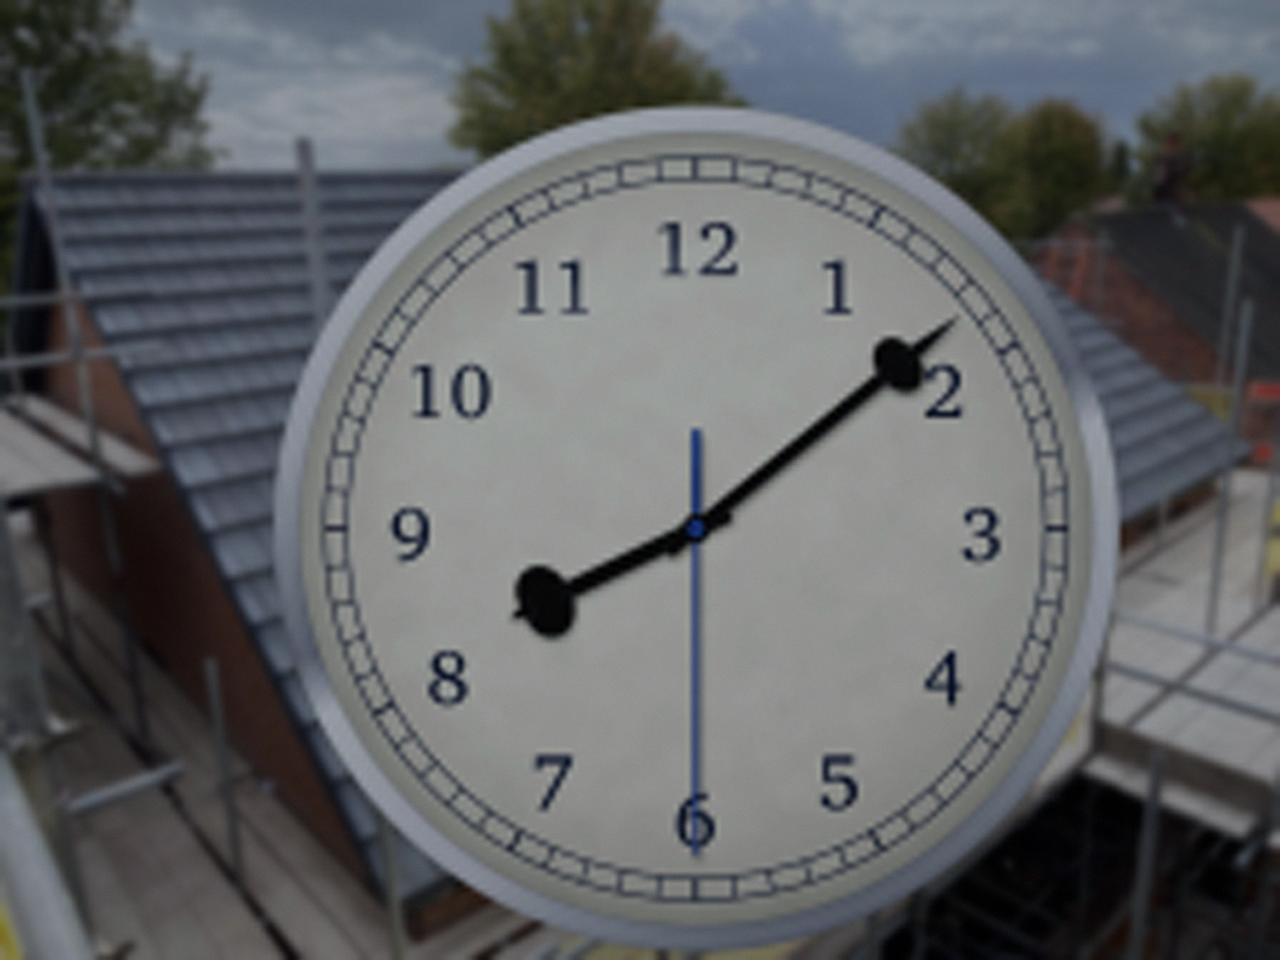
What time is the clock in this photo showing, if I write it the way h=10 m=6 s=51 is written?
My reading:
h=8 m=8 s=30
